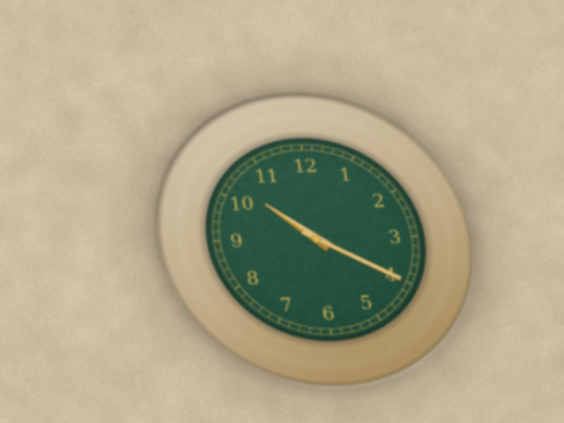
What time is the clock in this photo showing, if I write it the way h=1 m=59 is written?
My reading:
h=10 m=20
